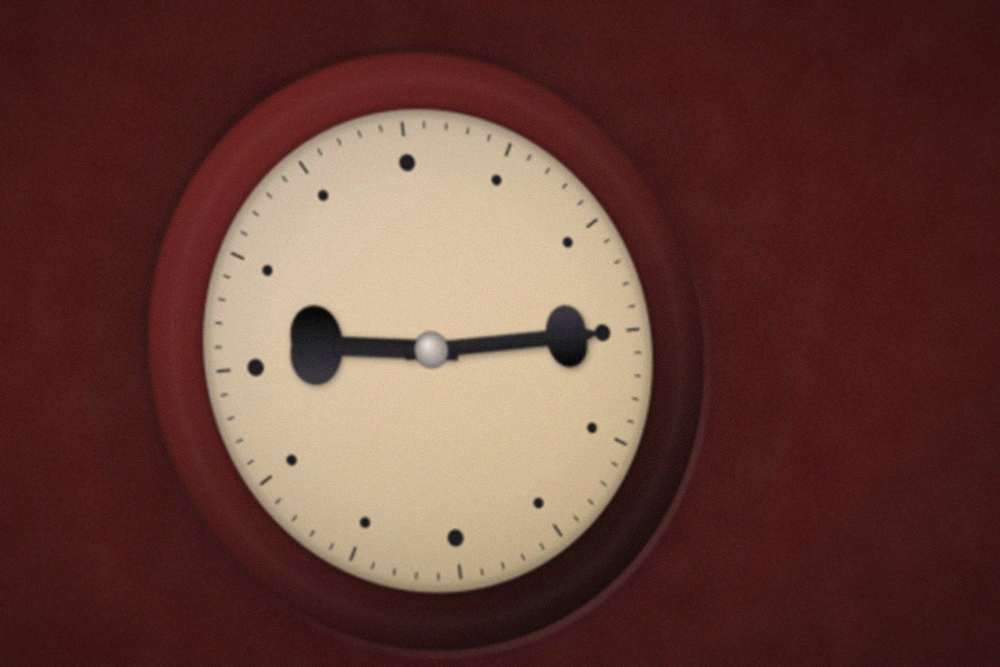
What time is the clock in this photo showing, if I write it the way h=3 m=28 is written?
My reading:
h=9 m=15
